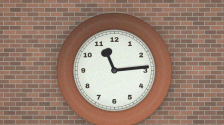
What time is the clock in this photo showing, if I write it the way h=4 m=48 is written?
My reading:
h=11 m=14
